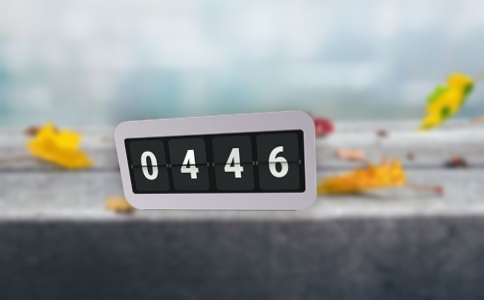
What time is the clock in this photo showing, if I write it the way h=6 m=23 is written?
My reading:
h=4 m=46
